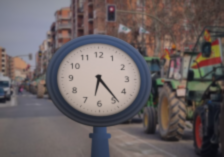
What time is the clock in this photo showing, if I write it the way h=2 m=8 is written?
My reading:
h=6 m=24
